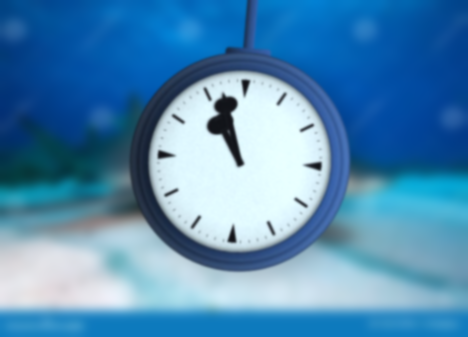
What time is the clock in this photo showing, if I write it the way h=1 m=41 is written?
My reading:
h=10 m=57
